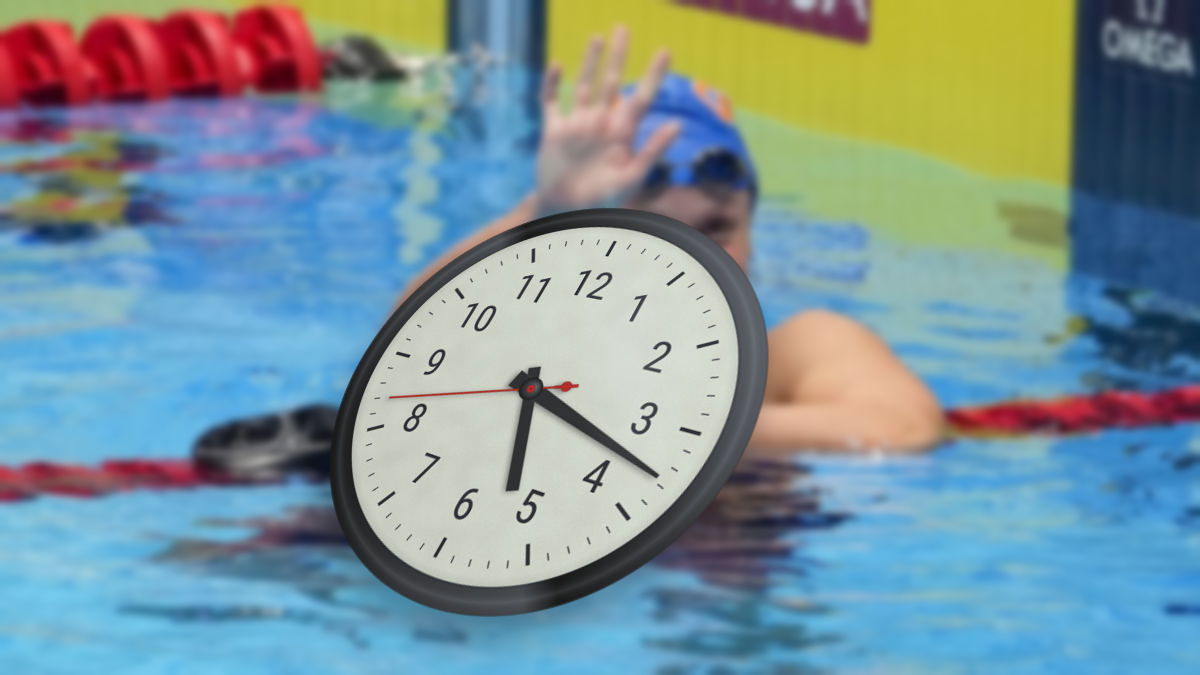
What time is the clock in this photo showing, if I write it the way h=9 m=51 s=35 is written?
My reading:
h=5 m=17 s=42
